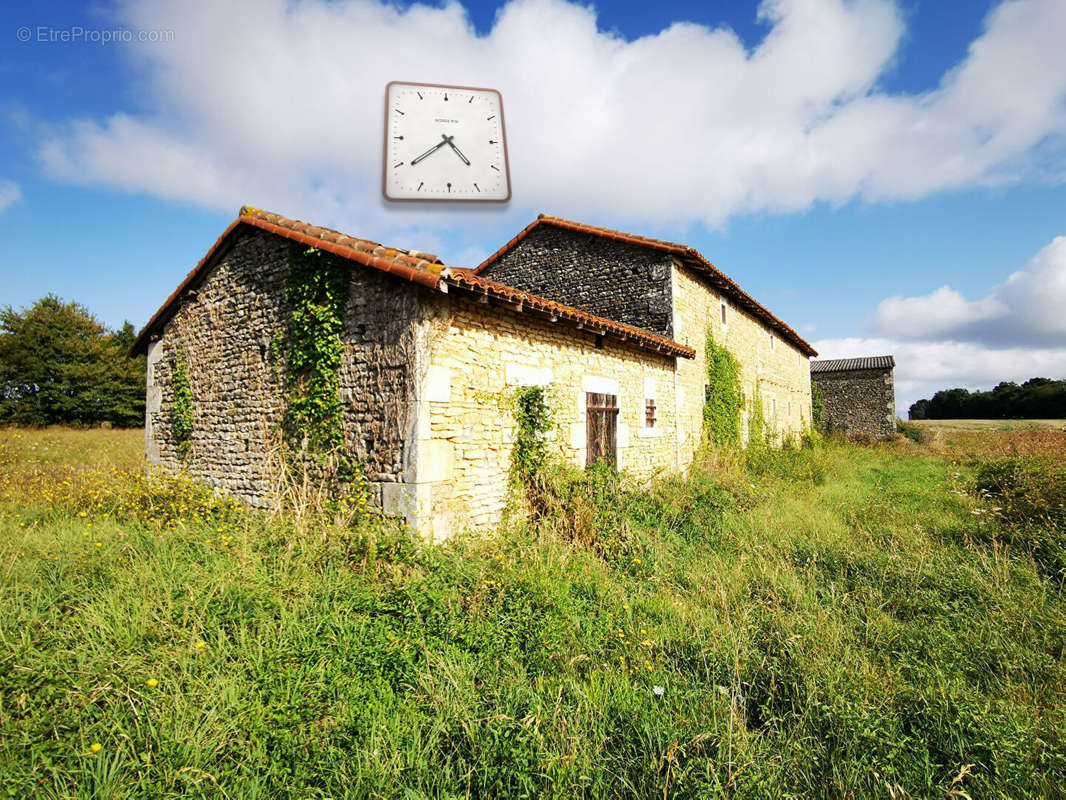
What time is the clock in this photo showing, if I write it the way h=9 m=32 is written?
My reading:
h=4 m=39
